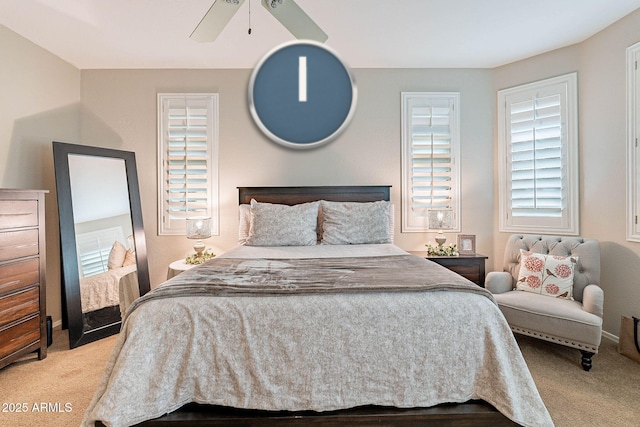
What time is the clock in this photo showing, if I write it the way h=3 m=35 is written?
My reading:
h=12 m=0
